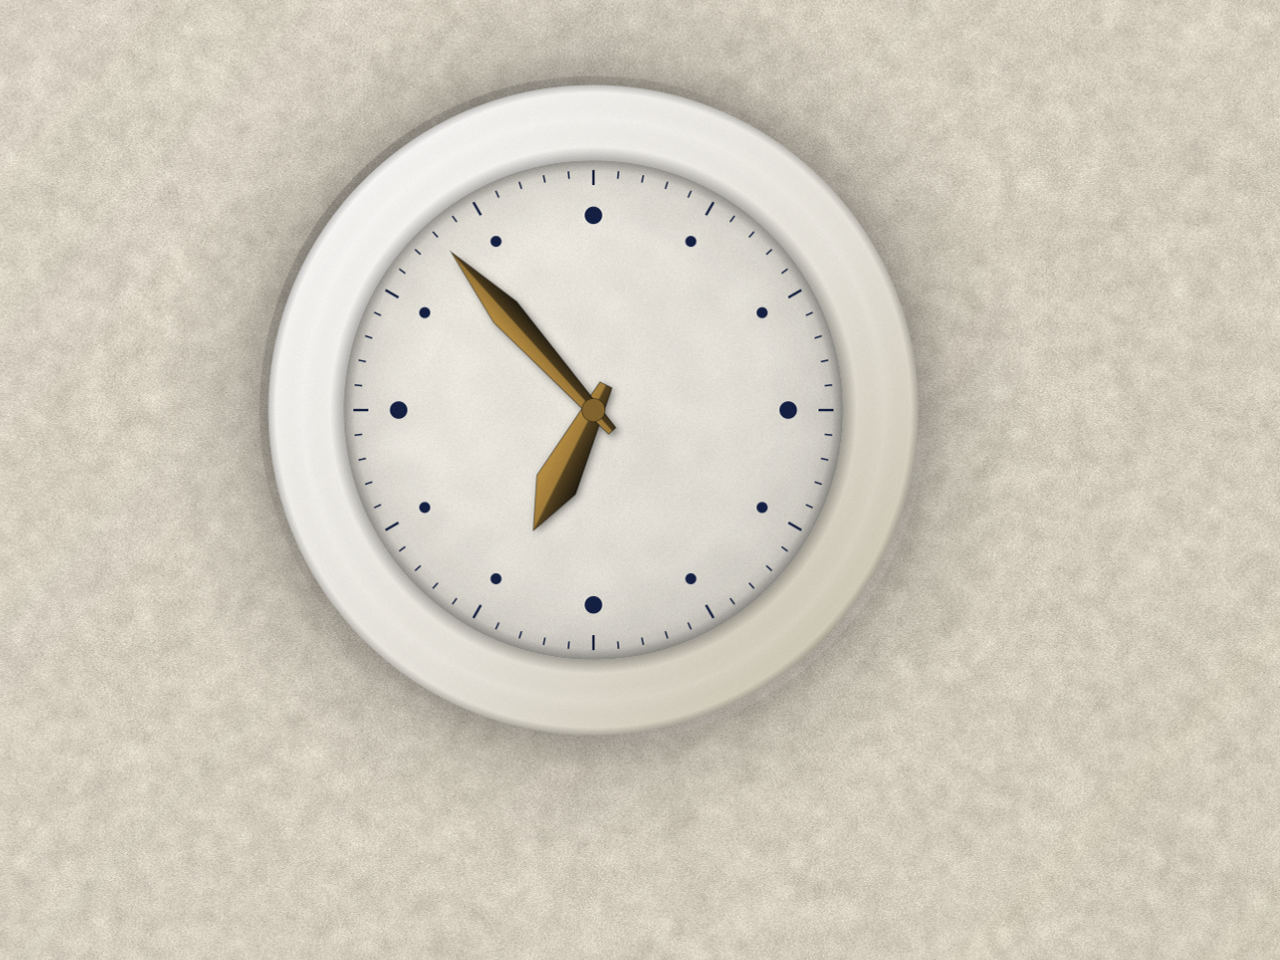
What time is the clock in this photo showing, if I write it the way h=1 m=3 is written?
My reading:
h=6 m=53
